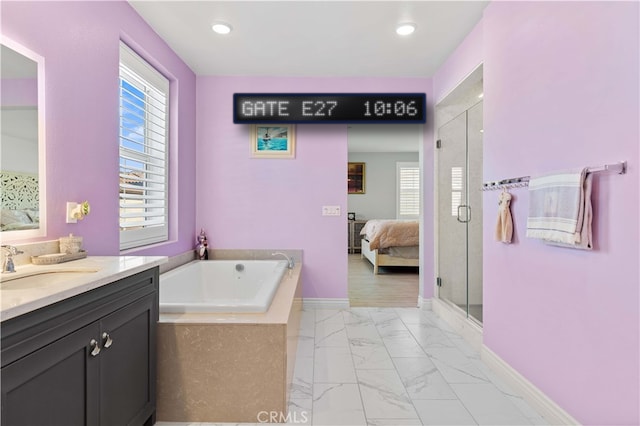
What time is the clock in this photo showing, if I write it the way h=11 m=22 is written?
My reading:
h=10 m=6
